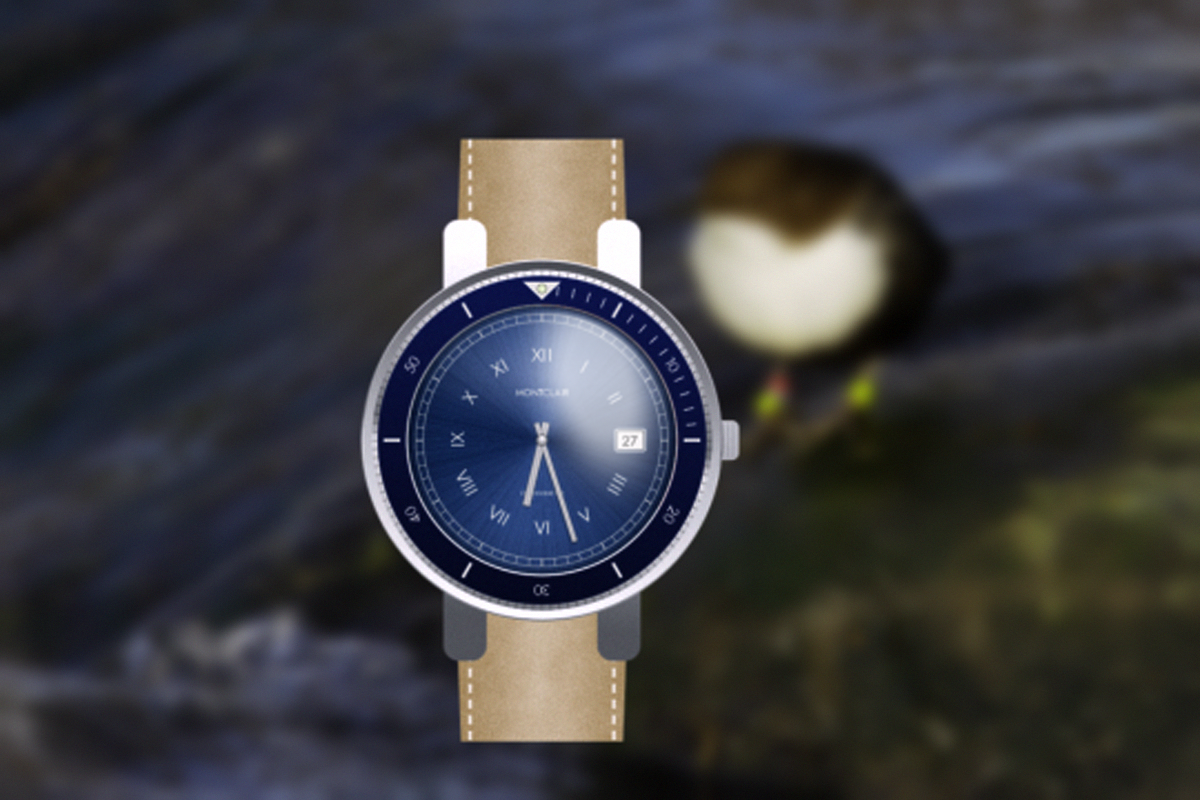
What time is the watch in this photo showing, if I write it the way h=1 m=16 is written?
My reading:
h=6 m=27
